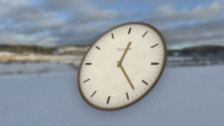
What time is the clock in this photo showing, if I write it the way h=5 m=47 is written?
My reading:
h=12 m=23
